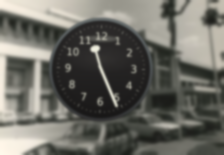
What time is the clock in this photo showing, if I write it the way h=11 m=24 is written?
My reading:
h=11 m=26
